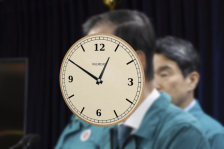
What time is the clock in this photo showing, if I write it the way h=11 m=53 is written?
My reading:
h=12 m=50
